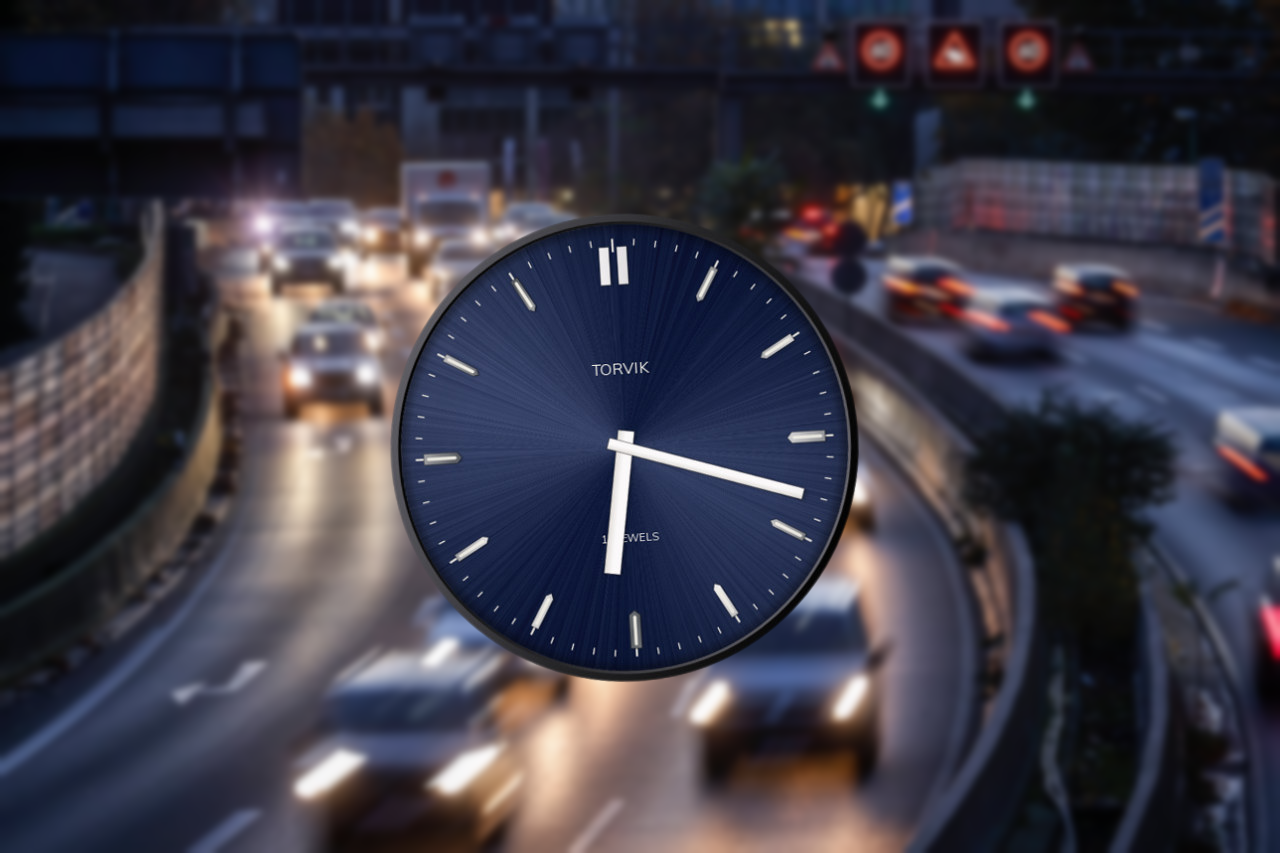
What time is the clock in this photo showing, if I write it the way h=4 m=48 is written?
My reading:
h=6 m=18
